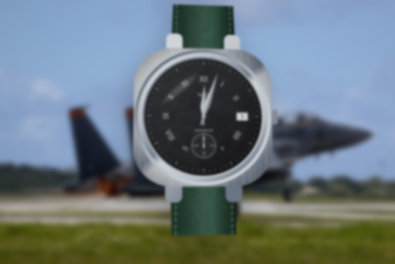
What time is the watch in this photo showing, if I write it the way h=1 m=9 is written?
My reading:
h=12 m=3
